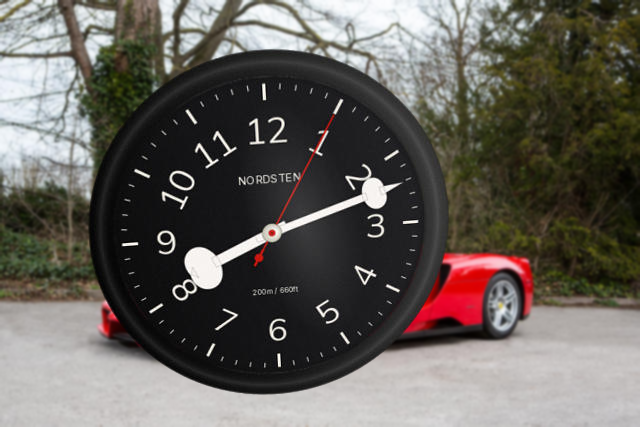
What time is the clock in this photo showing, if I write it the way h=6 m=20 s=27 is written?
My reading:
h=8 m=12 s=5
